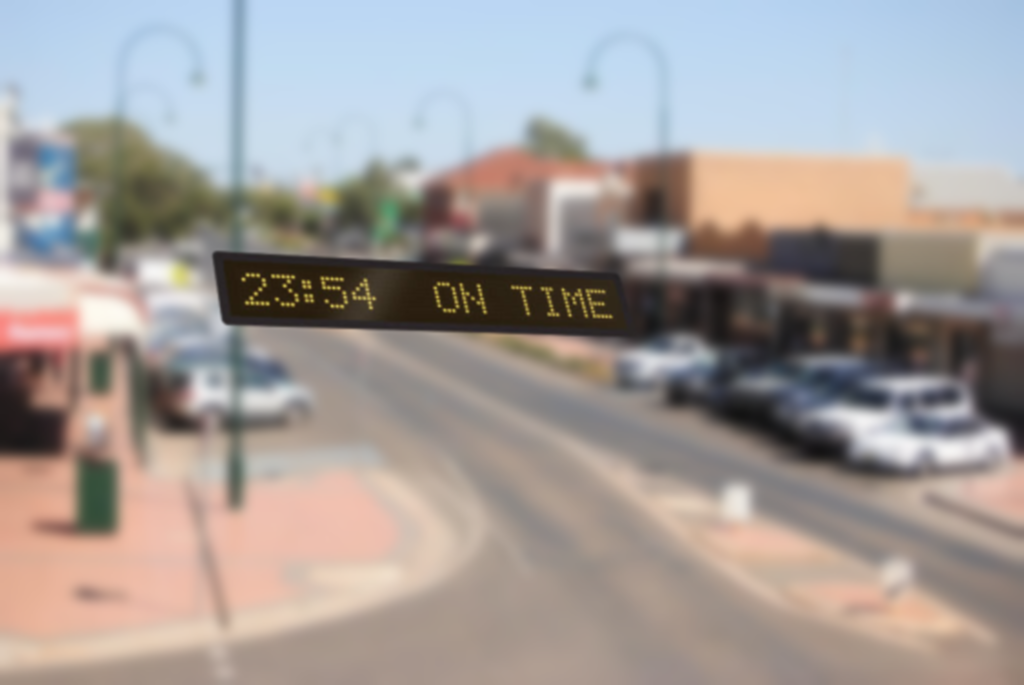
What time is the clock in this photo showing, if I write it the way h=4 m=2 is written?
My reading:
h=23 m=54
